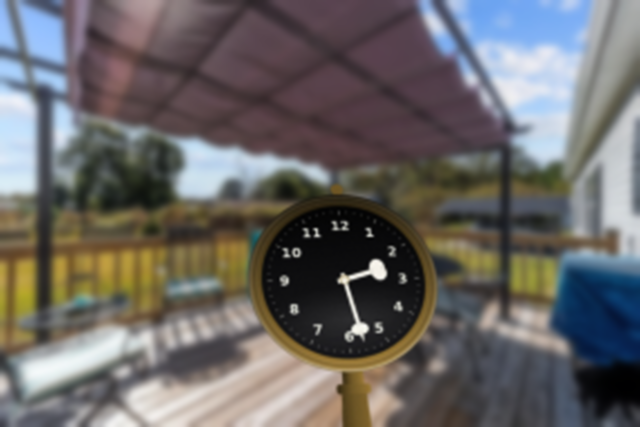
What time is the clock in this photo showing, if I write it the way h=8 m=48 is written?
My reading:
h=2 m=28
